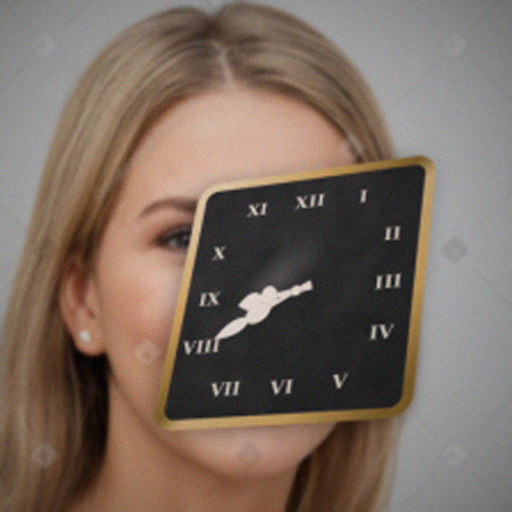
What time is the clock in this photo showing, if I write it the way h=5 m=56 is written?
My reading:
h=8 m=40
